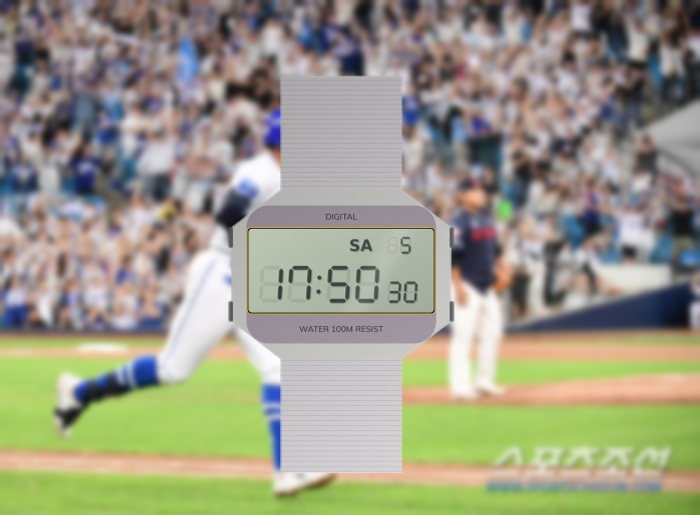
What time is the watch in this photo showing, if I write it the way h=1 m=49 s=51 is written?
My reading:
h=17 m=50 s=30
